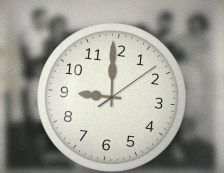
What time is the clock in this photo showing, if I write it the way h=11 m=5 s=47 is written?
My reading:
h=8 m=59 s=8
